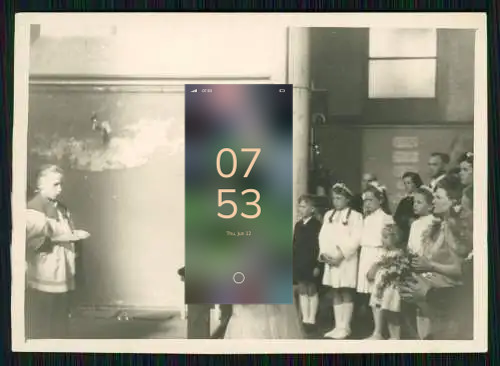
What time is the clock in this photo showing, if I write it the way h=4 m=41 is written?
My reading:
h=7 m=53
